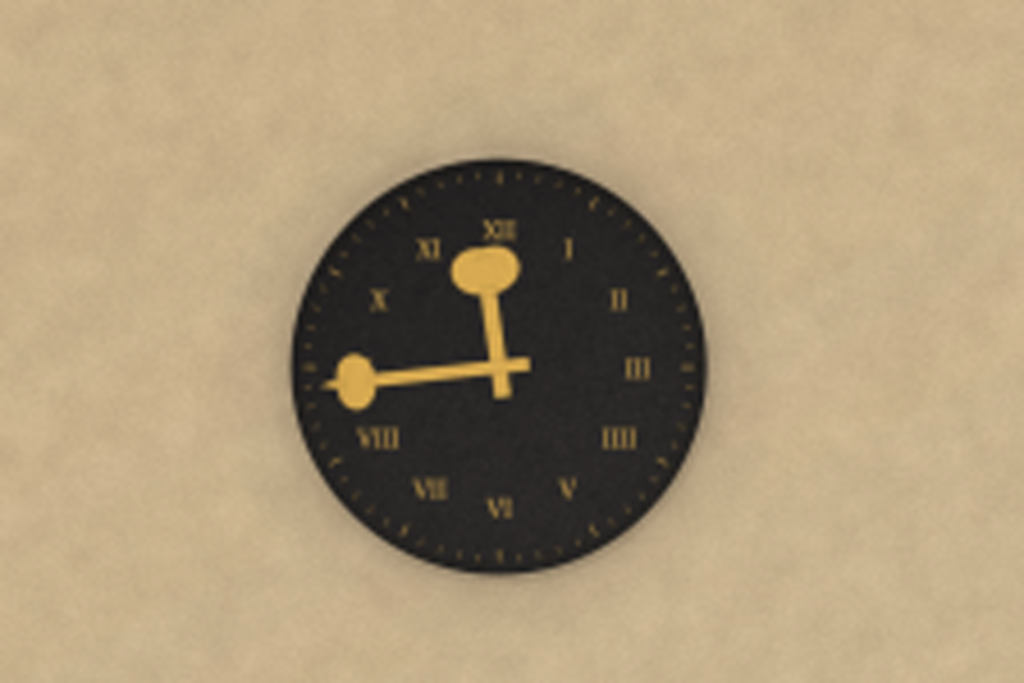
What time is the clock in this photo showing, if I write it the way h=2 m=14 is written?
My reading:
h=11 m=44
